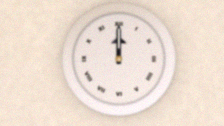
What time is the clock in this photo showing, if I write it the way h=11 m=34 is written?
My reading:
h=12 m=0
